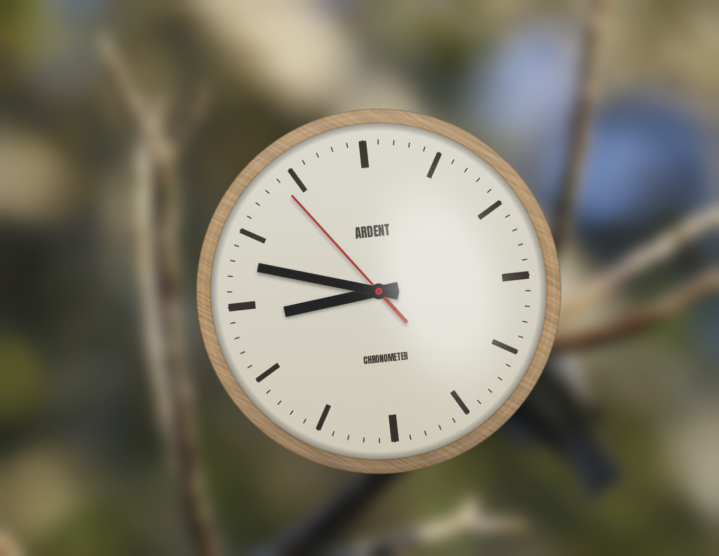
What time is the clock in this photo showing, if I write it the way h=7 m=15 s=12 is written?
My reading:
h=8 m=47 s=54
